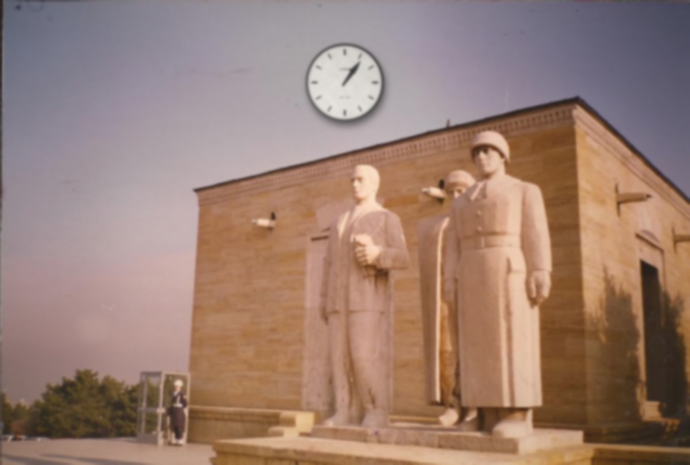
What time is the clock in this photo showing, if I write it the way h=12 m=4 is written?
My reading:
h=1 m=6
